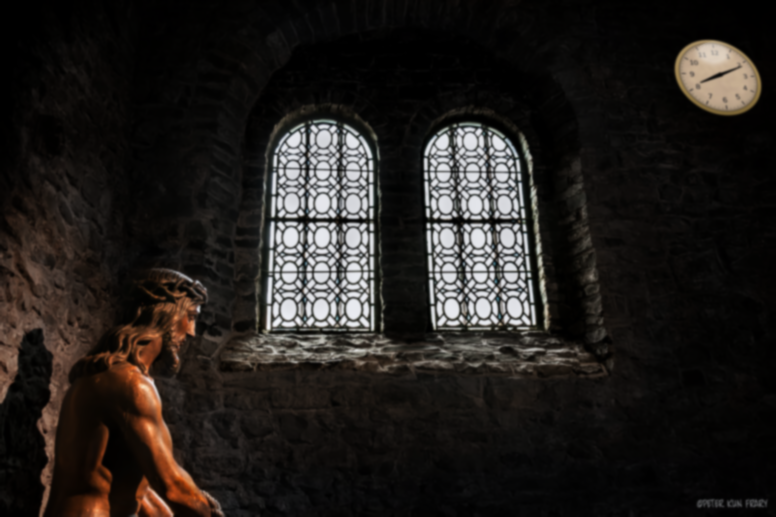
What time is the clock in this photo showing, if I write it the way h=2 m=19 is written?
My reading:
h=8 m=11
